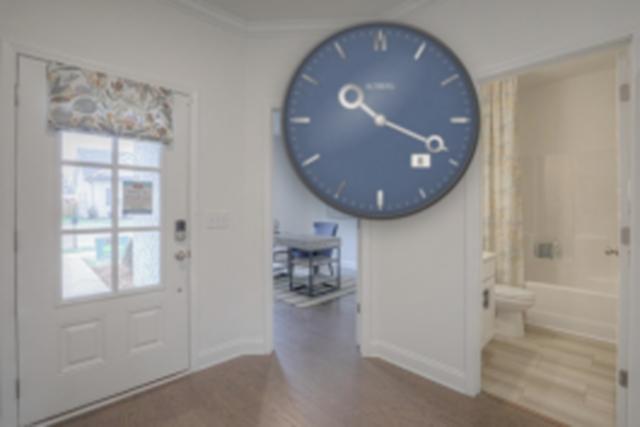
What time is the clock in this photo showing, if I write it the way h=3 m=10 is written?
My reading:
h=10 m=19
